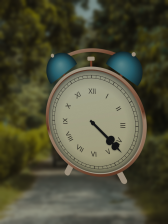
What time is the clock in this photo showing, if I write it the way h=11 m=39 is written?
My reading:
h=4 m=22
